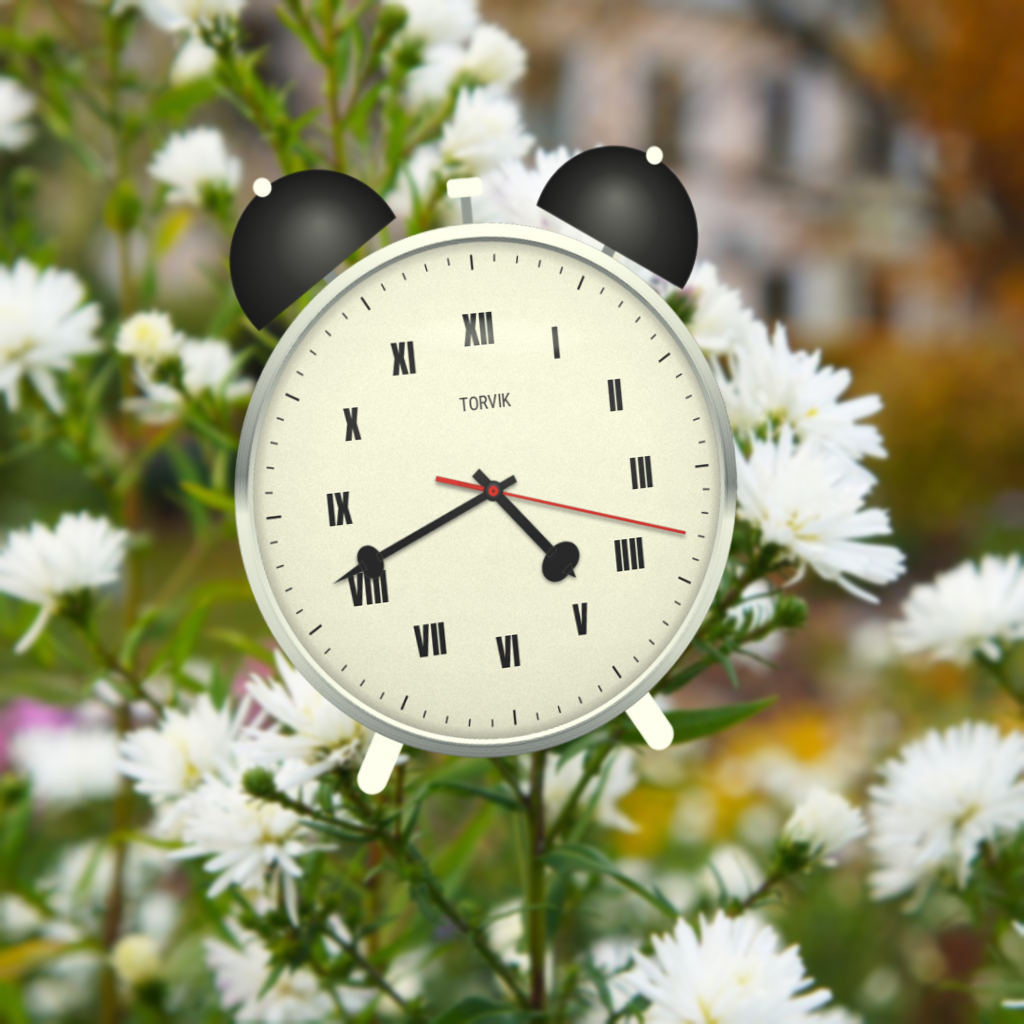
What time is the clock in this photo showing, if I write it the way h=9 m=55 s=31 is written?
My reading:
h=4 m=41 s=18
